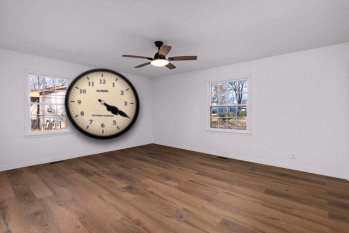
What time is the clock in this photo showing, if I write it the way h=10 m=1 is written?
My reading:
h=4 m=20
